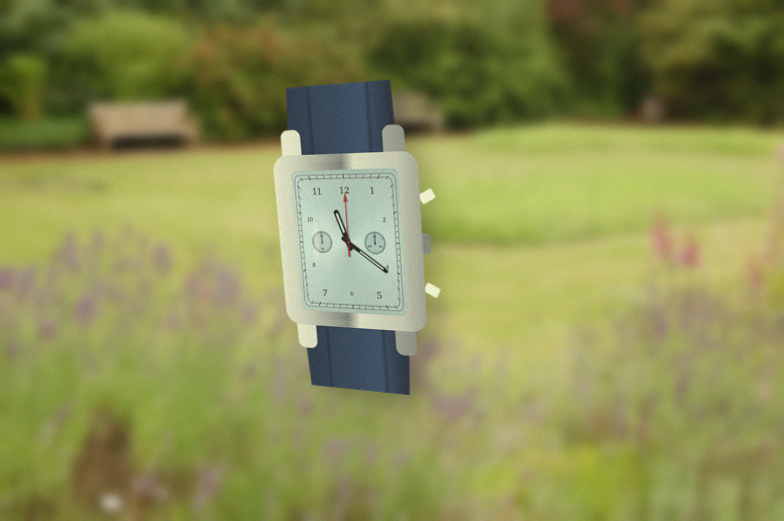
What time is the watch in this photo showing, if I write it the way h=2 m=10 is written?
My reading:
h=11 m=21
